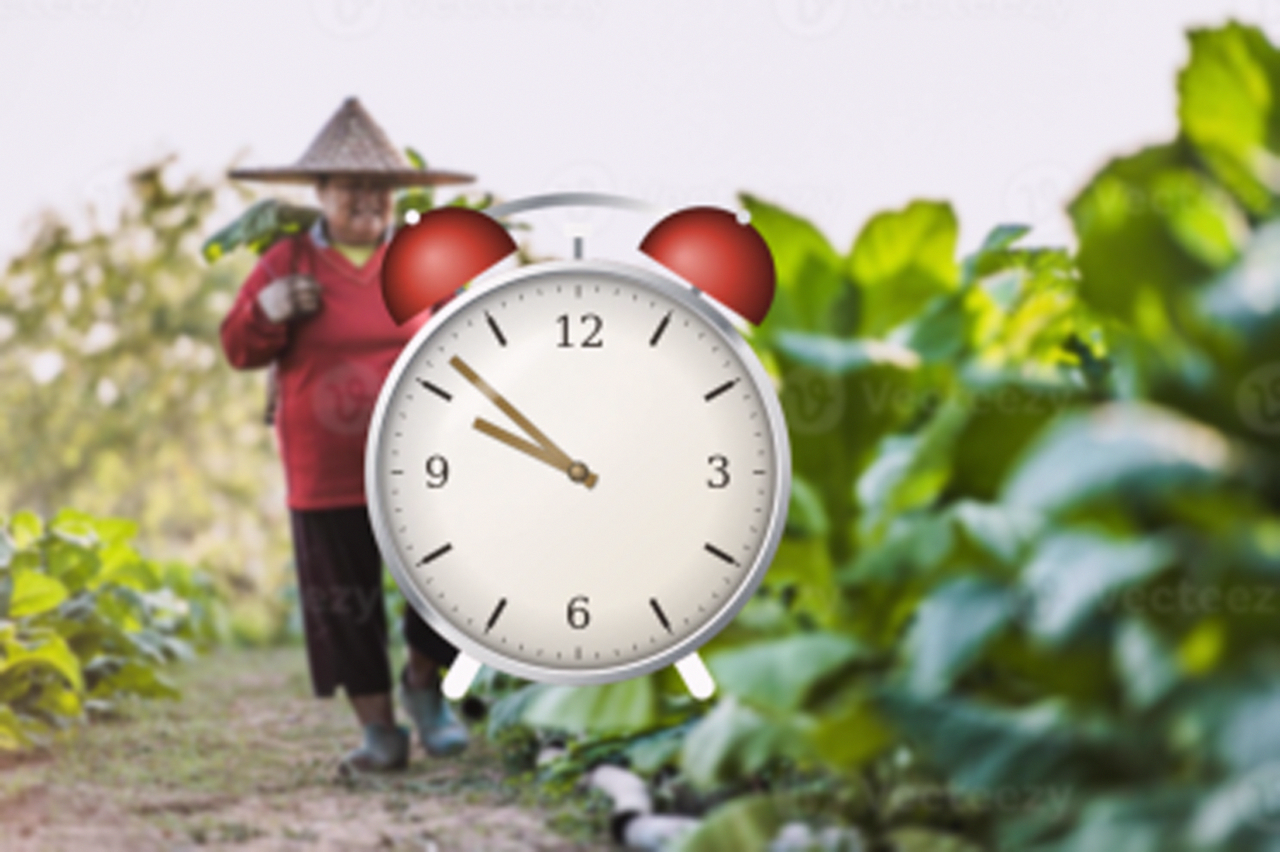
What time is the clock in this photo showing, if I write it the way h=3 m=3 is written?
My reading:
h=9 m=52
